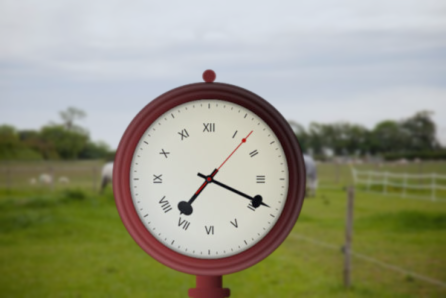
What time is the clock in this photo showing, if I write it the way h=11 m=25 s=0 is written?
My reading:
h=7 m=19 s=7
